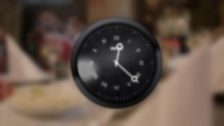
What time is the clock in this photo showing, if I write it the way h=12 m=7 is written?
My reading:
h=12 m=22
